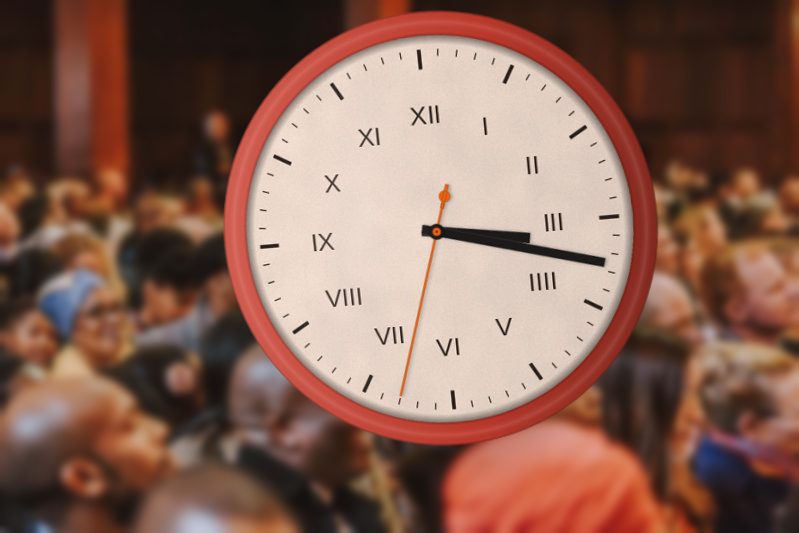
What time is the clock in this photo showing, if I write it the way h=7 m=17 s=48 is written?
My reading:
h=3 m=17 s=33
